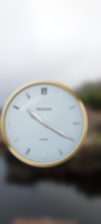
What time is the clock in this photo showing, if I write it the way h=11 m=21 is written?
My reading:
h=10 m=20
